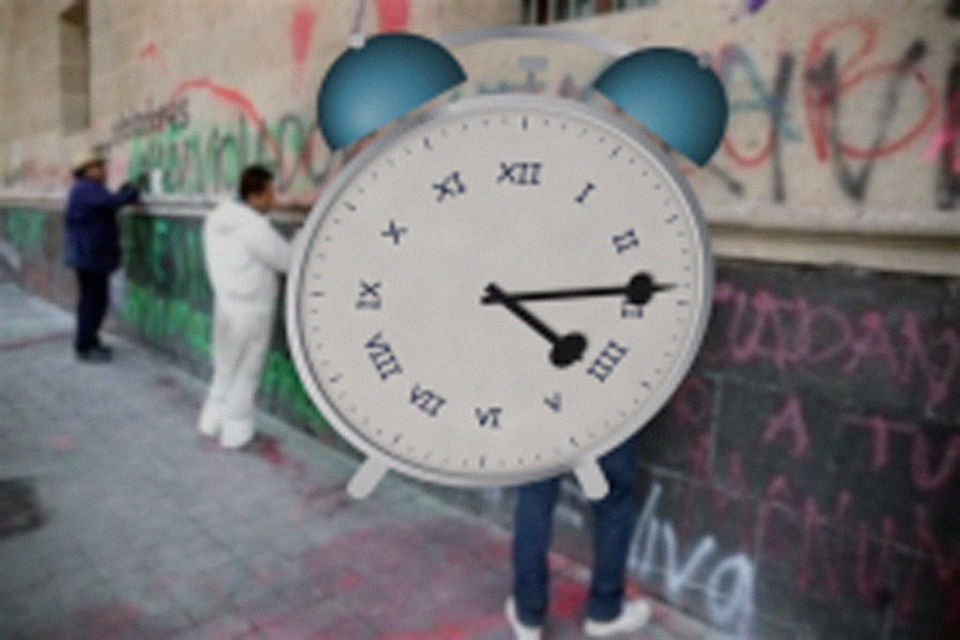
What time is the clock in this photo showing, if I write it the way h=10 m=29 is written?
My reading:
h=4 m=14
